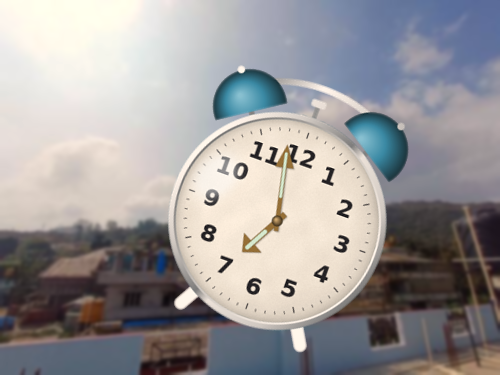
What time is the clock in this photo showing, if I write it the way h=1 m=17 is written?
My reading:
h=6 m=58
